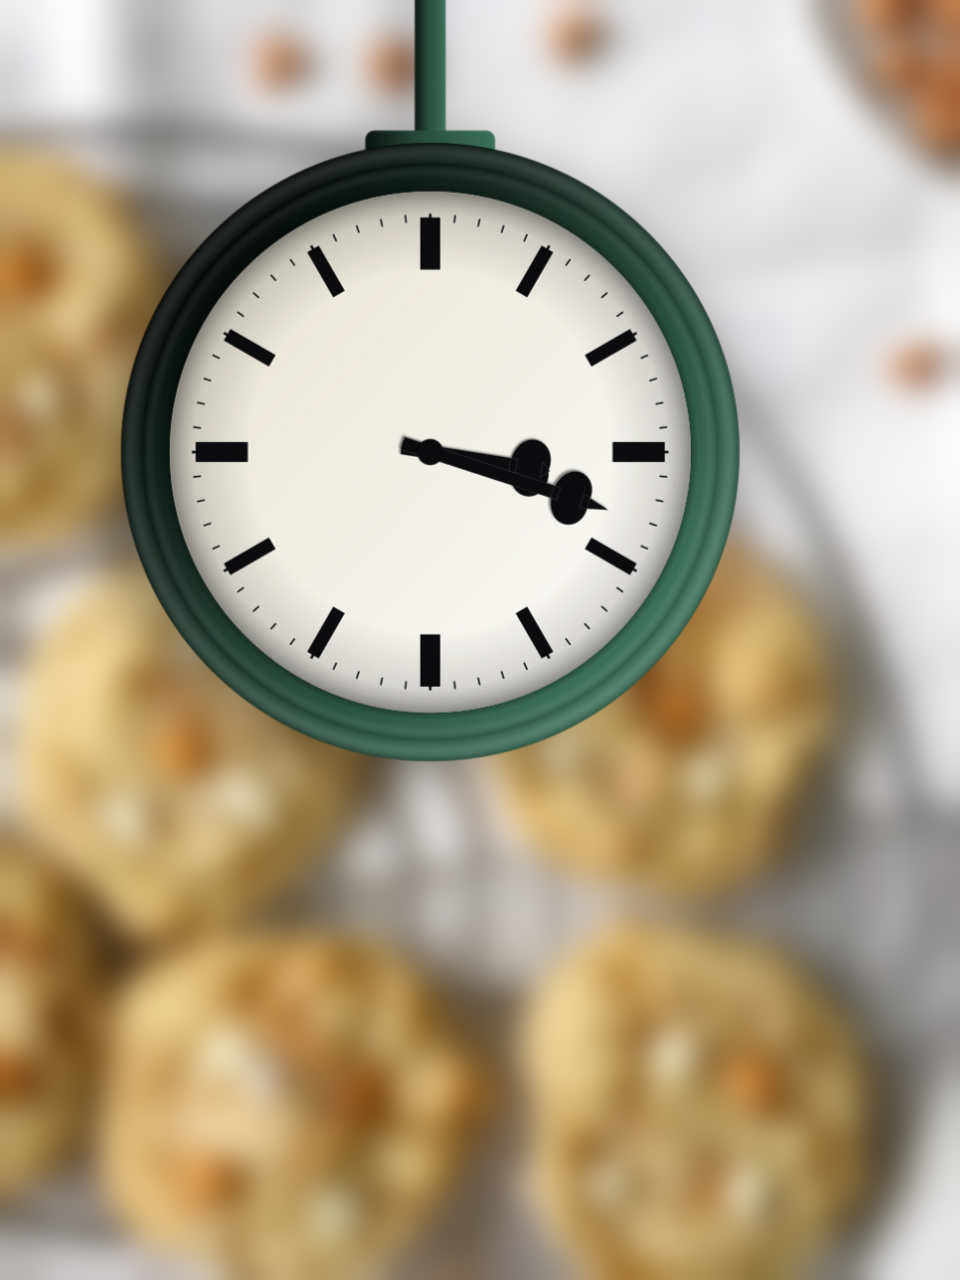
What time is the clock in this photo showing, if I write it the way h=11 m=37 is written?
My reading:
h=3 m=18
